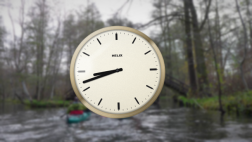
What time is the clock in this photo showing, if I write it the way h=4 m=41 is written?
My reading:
h=8 m=42
